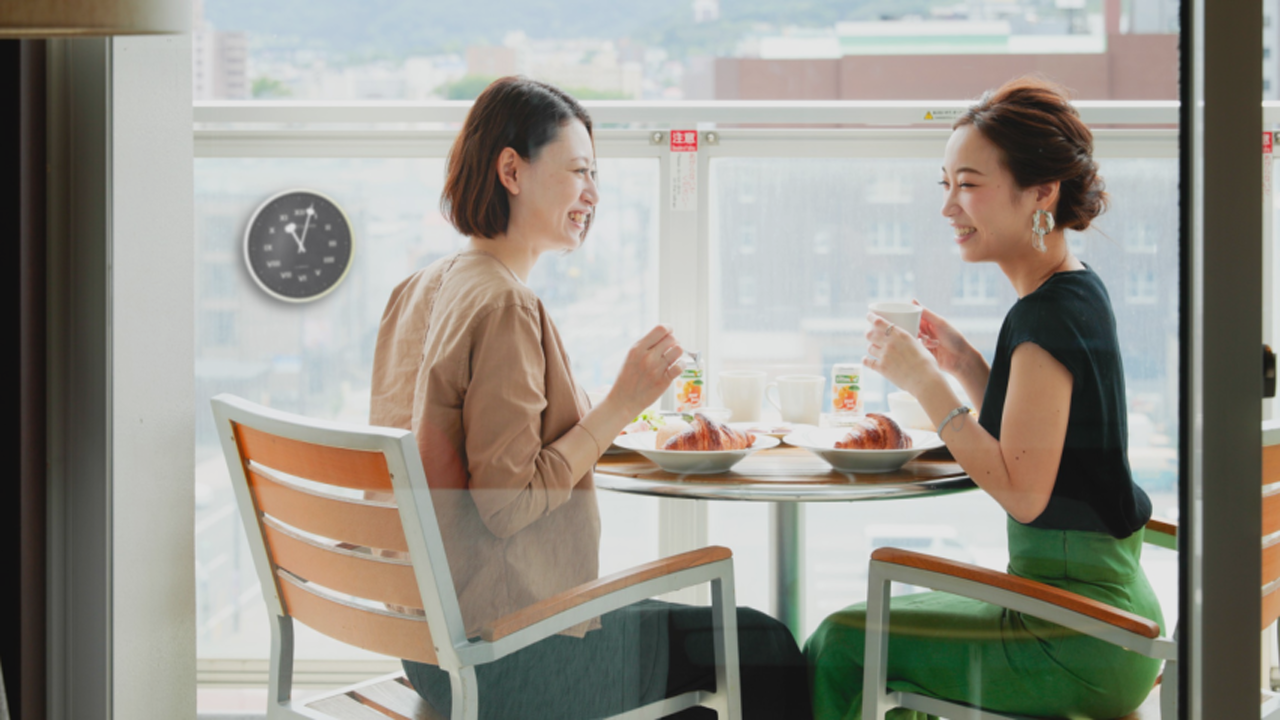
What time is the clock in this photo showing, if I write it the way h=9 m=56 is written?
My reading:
h=11 m=3
